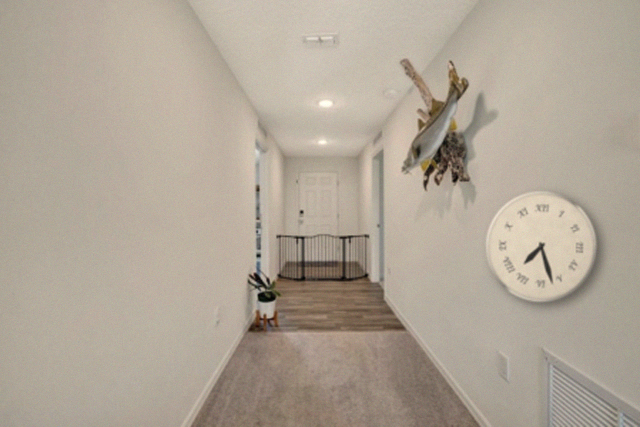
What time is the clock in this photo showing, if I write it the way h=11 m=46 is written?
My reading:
h=7 m=27
